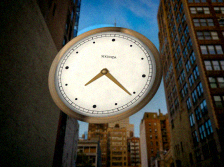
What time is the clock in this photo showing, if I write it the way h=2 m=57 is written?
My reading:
h=7 m=21
